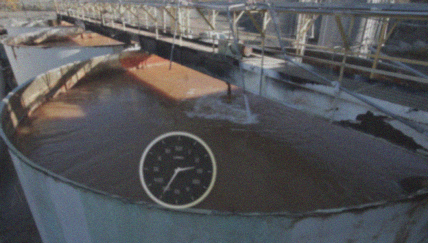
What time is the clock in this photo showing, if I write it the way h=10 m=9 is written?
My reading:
h=2 m=35
